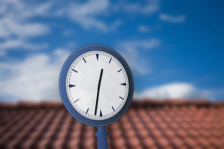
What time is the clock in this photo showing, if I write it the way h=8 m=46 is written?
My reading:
h=12 m=32
